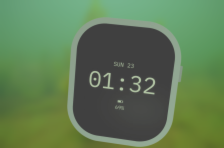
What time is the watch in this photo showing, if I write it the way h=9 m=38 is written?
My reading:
h=1 m=32
